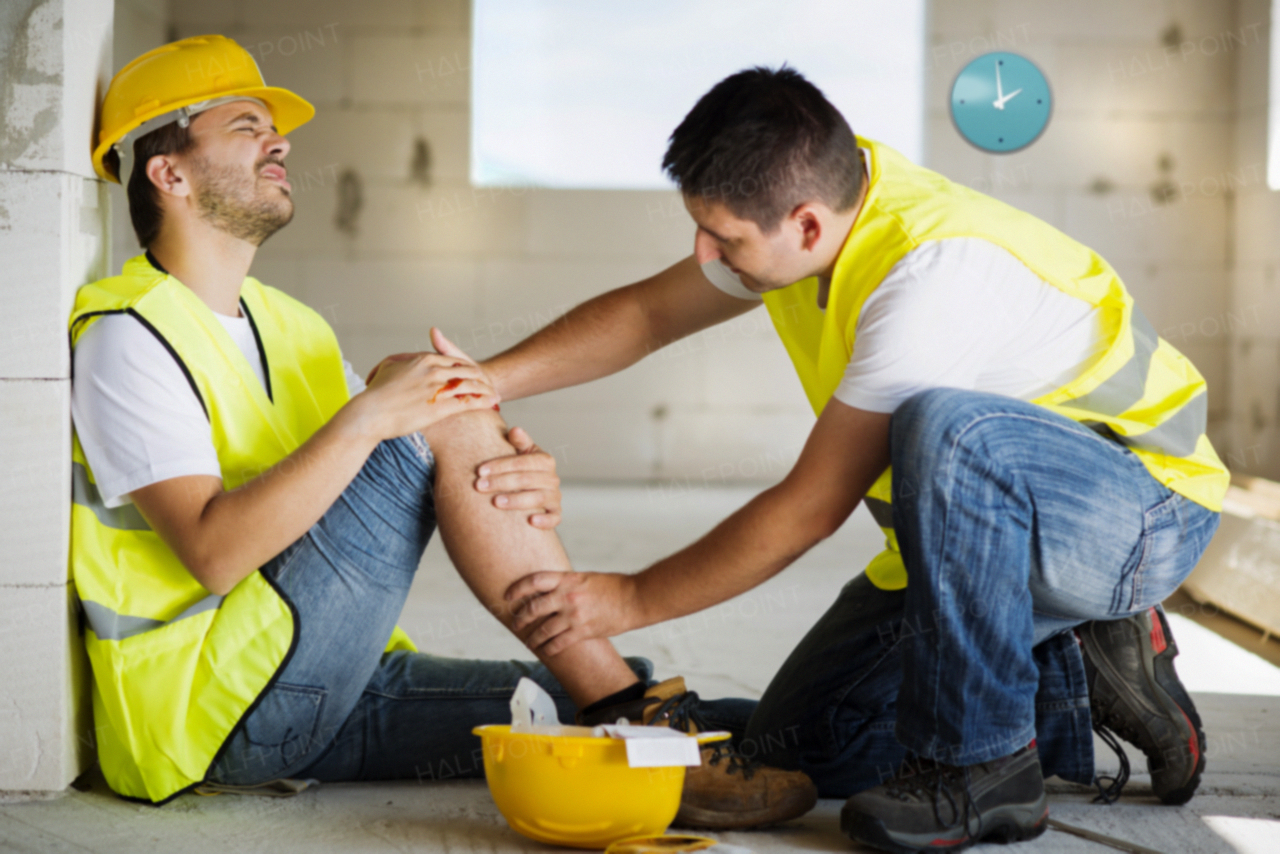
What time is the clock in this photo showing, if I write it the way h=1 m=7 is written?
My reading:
h=1 m=59
